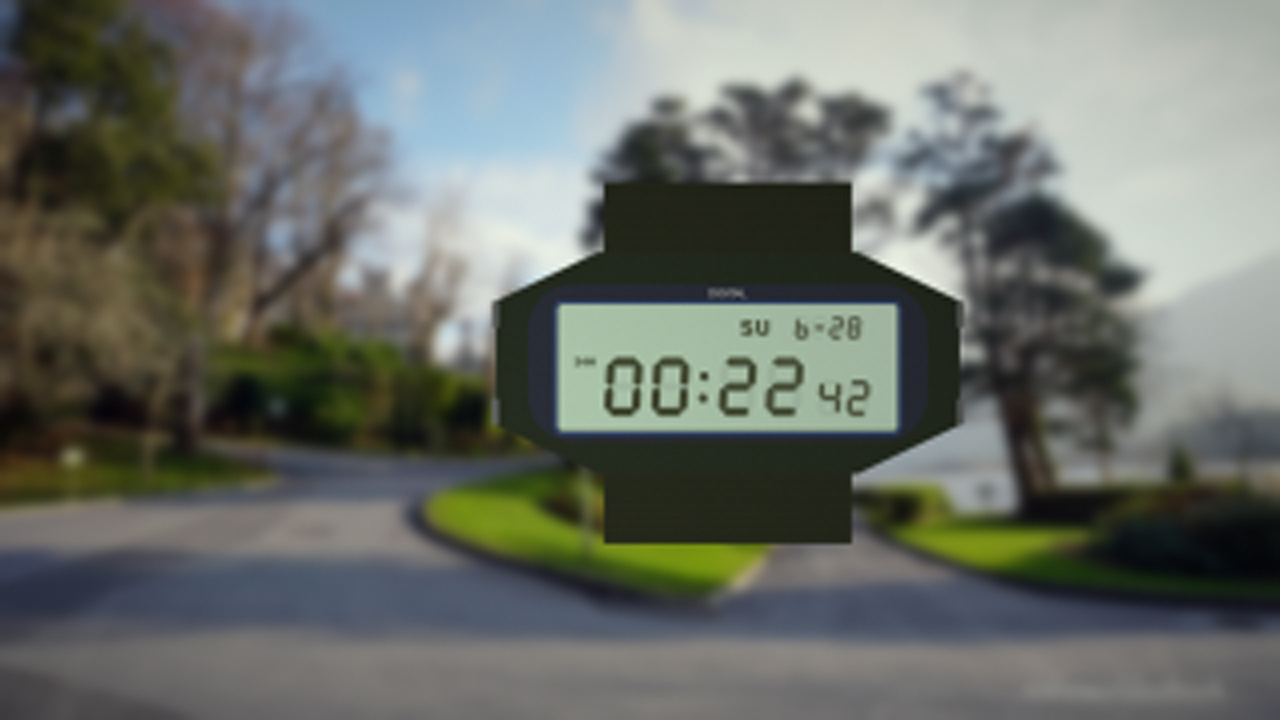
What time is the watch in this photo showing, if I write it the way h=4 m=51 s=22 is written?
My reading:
h=0 m=22 s=42
